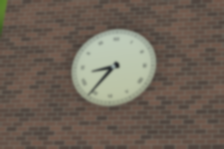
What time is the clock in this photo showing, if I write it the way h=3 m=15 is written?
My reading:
h=8 m=36
